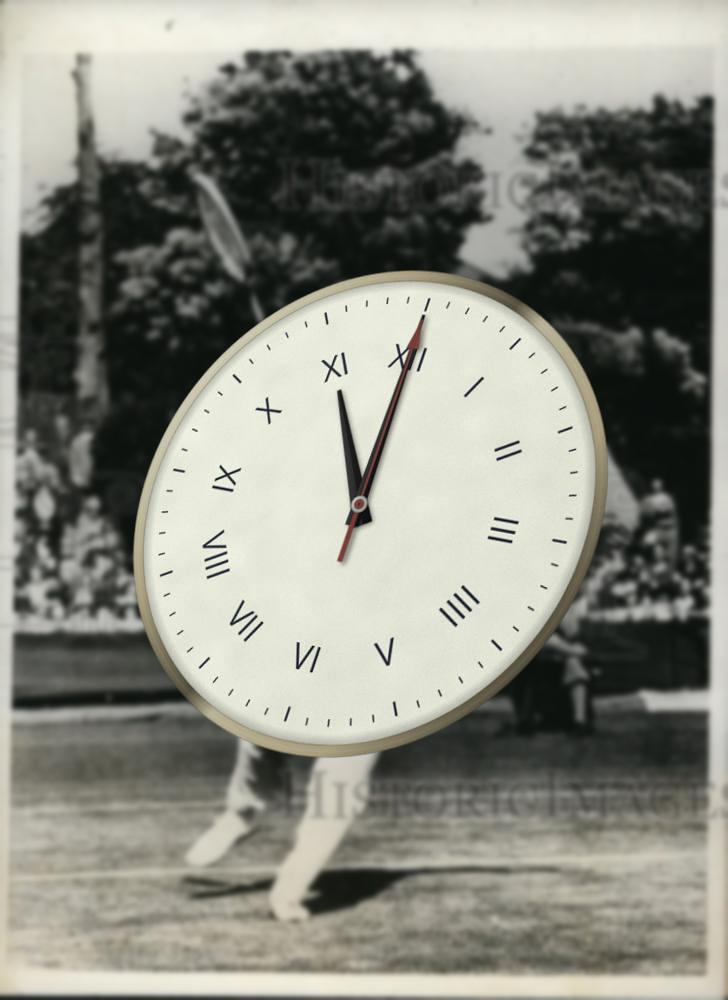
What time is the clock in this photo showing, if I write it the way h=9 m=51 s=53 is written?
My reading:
h=11 m=0 s=0
